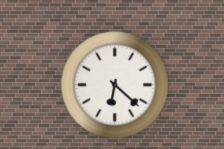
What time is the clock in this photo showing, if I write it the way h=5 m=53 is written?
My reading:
h=6 m=22
